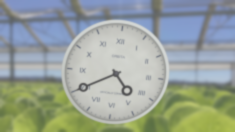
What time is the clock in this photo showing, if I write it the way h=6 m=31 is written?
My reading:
h=4 m=40
